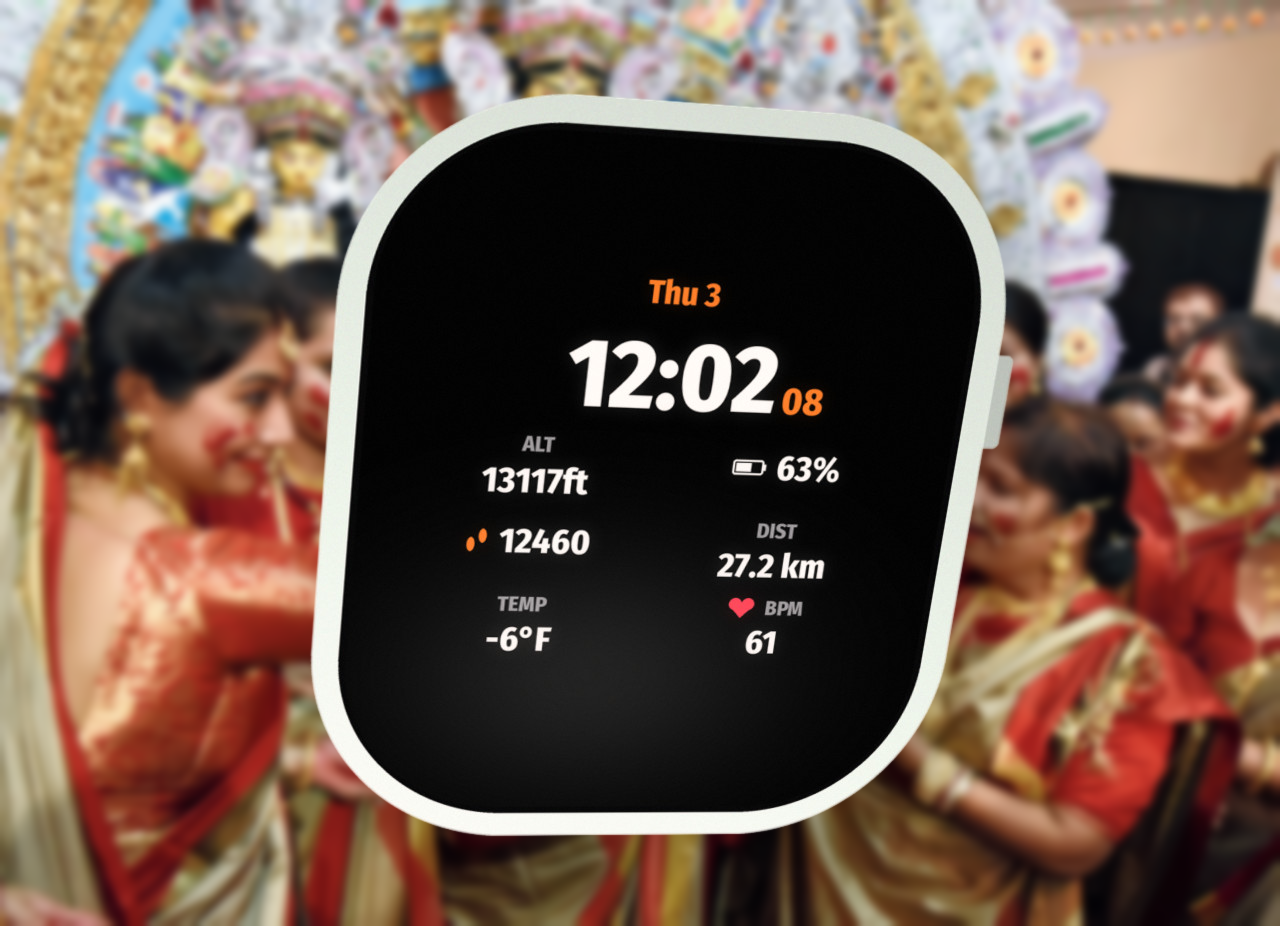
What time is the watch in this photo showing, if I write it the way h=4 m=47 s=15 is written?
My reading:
h=12 m=2 s=8
